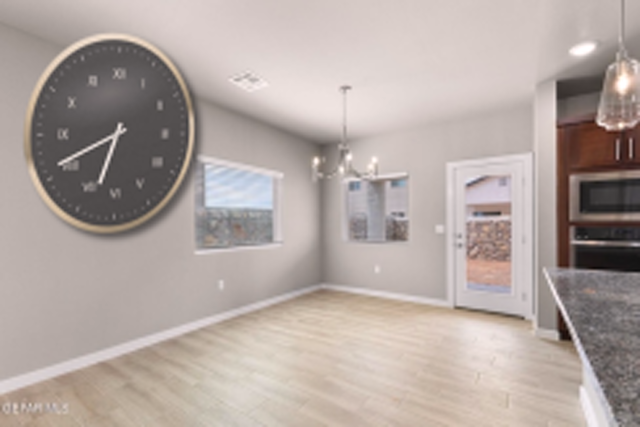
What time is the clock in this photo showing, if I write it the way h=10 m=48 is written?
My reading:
h=6 m=41
